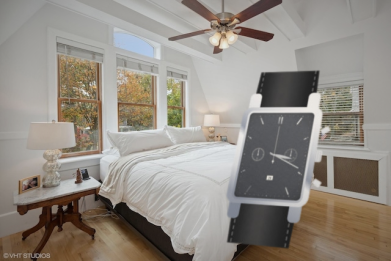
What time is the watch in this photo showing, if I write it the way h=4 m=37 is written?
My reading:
h=3 m=19
